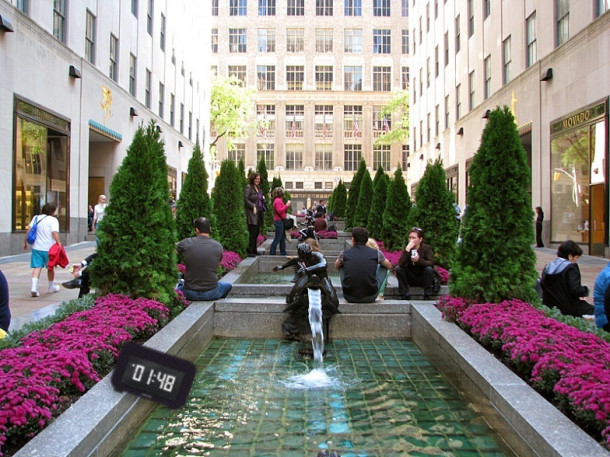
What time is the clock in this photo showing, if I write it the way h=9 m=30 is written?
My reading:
h=1 m=48
